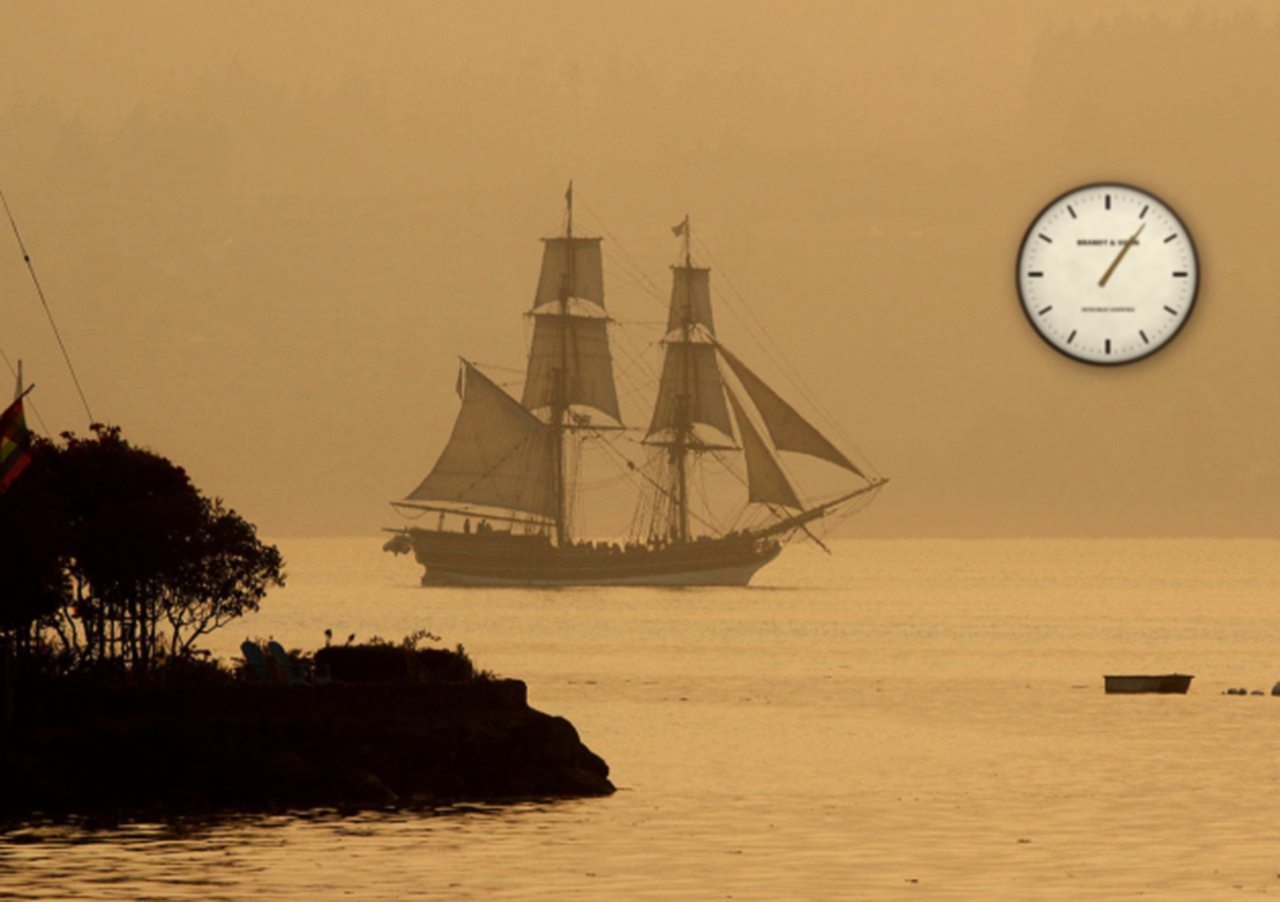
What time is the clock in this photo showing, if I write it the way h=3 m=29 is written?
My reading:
h=1 m=6
